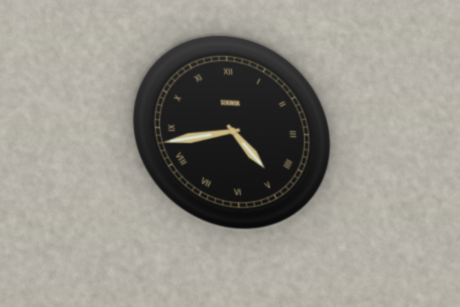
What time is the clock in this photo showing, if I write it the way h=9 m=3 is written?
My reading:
h=4 m=43
